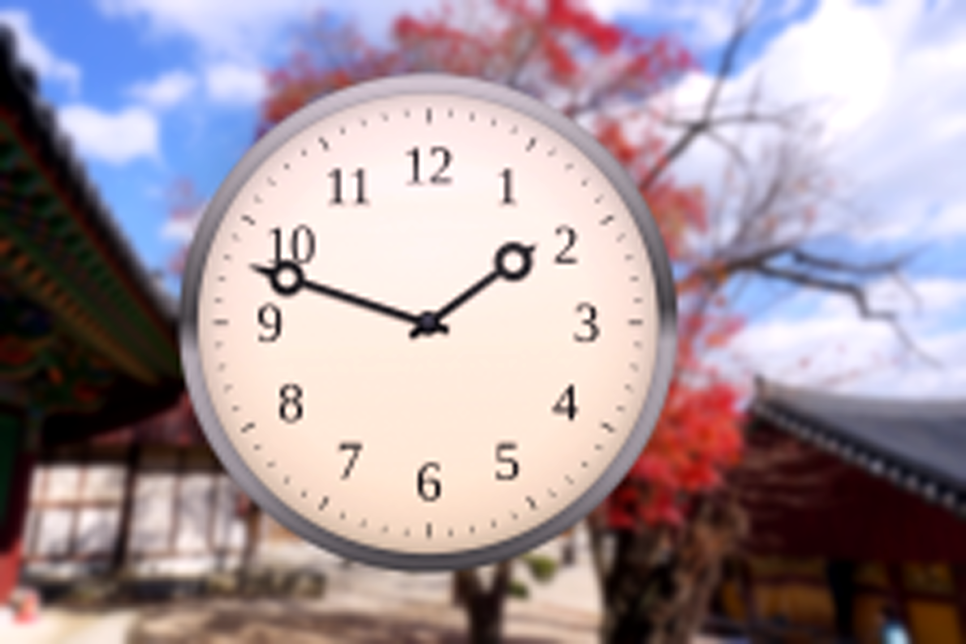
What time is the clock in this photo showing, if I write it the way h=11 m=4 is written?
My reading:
h=1 m=48
